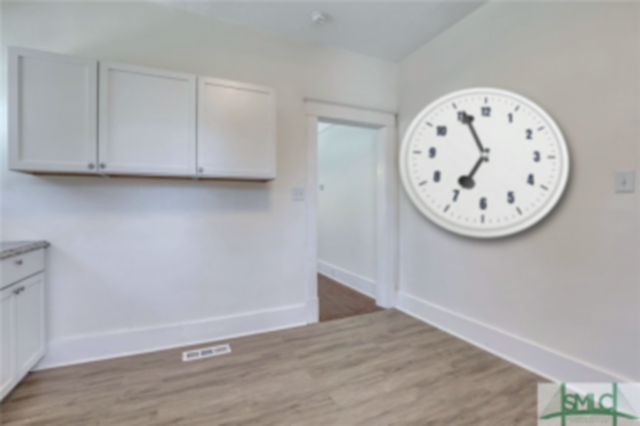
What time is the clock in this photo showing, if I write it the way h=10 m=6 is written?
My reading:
h=6 m=56
